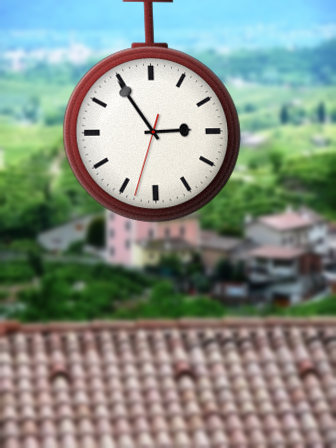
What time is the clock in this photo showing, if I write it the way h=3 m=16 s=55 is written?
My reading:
h=2 m=54 s=33
